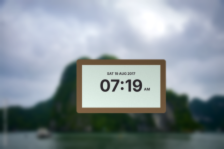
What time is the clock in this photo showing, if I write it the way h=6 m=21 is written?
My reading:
h=7 m=19
